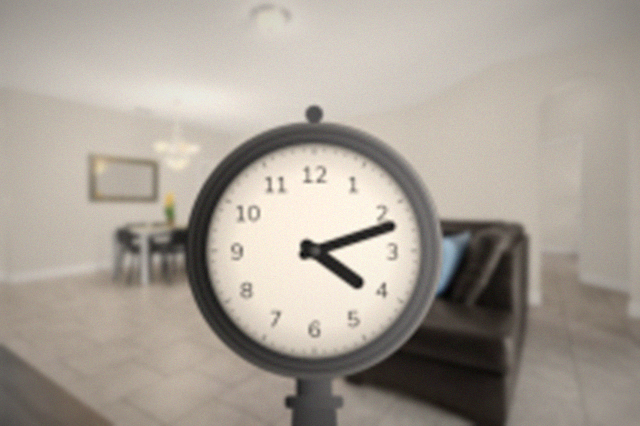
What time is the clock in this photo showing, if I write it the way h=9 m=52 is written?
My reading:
h=4 m=12
